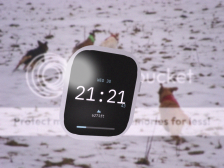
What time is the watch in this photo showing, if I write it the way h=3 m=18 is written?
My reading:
h=21 m=21
